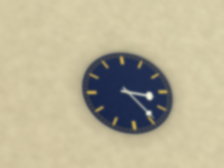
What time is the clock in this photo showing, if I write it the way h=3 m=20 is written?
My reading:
h=3 m=24
